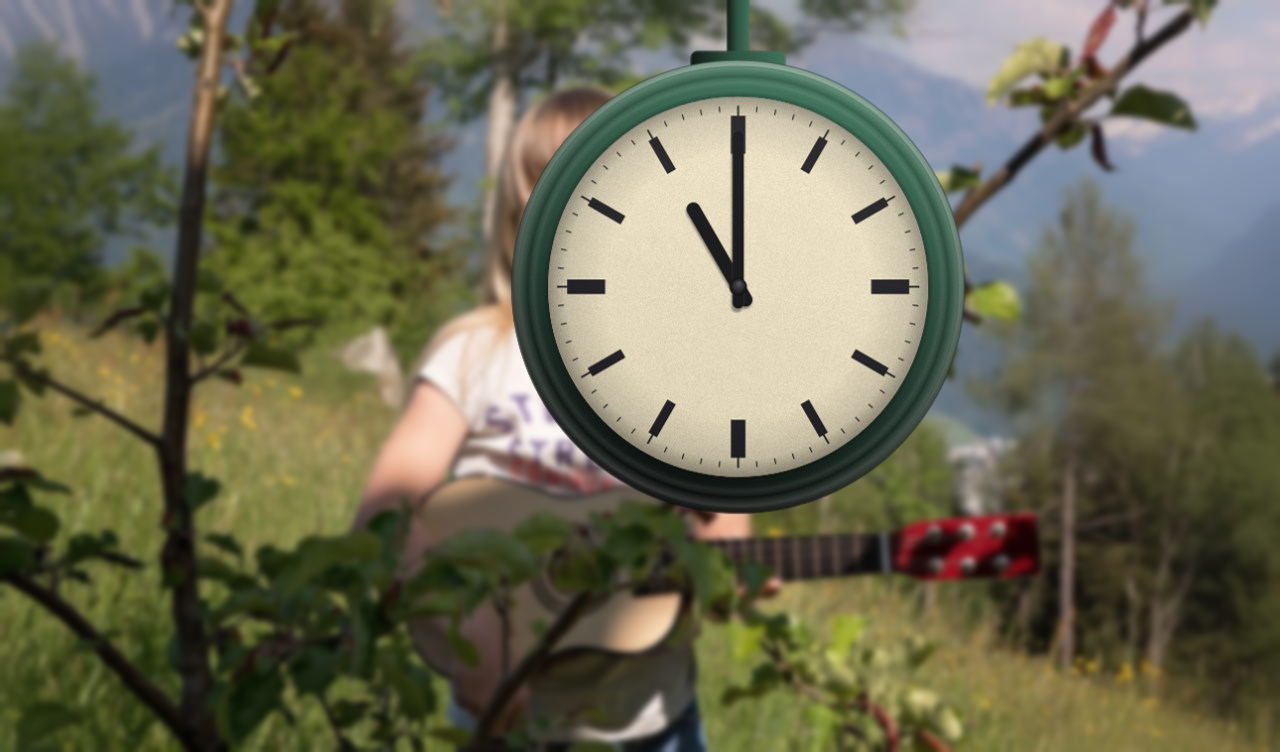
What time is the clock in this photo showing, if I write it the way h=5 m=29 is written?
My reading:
h=11 m=0
